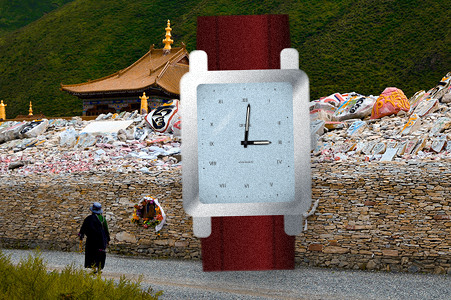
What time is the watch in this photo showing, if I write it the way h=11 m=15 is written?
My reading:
h=3 m=1
